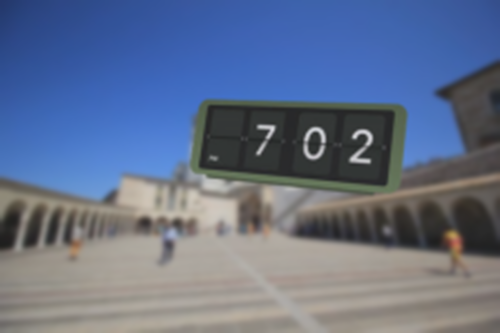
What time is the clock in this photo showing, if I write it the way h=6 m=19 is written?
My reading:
h=7 m=2
